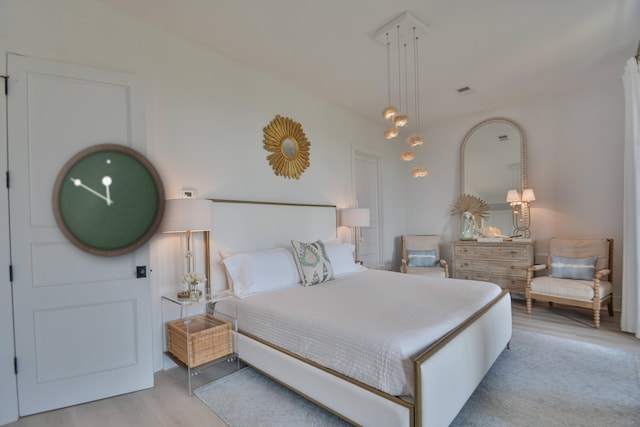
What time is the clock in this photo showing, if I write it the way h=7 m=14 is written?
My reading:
h=11 m=50
